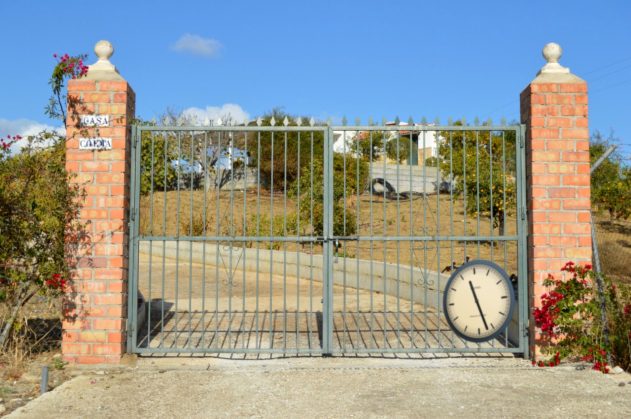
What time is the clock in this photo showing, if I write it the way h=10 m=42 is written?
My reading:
h=11 m=27
